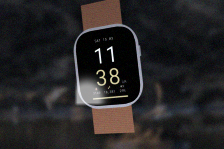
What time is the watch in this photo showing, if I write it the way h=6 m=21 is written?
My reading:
h=11 m=38
